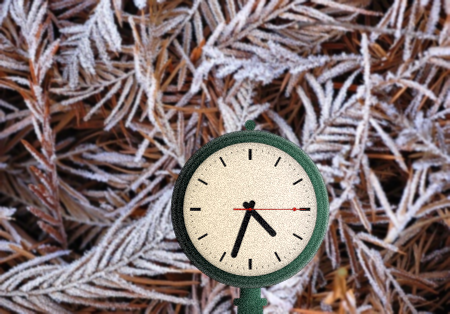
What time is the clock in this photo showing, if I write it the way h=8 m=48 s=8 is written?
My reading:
h=4 m=33 s=15
